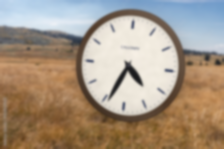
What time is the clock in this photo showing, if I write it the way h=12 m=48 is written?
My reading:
h=4 m=34
